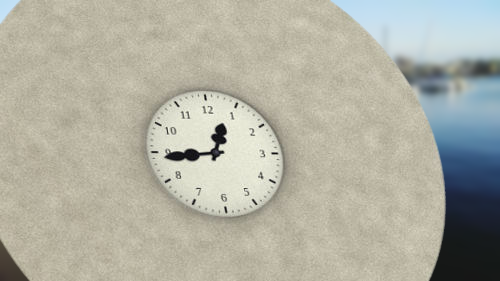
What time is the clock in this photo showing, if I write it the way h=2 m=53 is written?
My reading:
h=12 m=44
